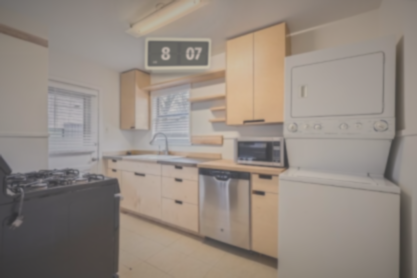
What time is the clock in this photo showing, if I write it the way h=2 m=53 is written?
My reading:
h=8 m=7
